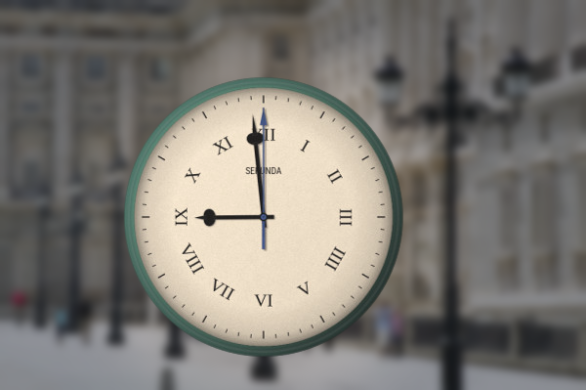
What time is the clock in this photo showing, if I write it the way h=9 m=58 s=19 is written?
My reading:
h=8 m=59 s=0
